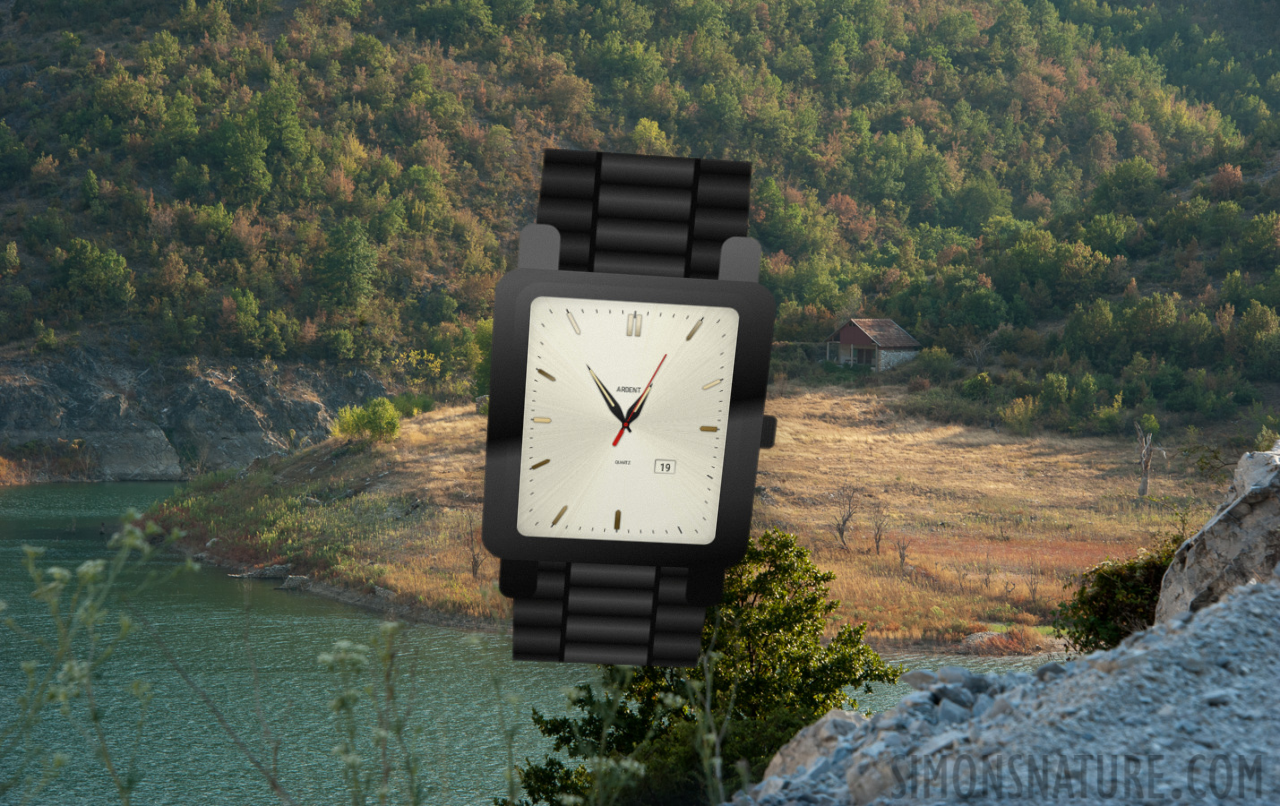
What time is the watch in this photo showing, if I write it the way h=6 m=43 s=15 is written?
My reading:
h=12 m=54 s=4
